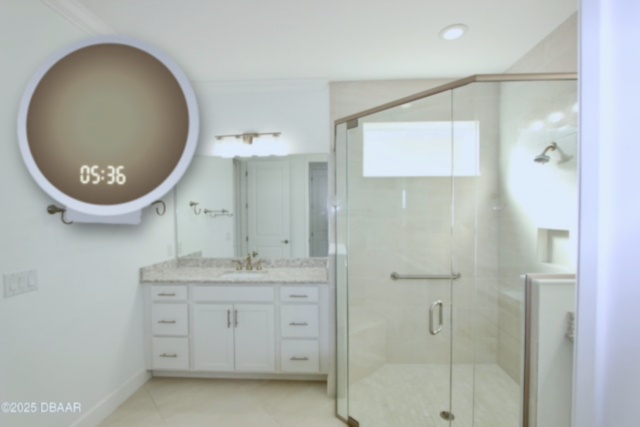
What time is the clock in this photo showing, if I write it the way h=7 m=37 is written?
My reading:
h=5 m=36
